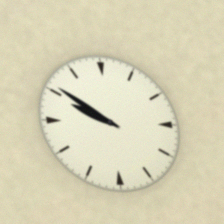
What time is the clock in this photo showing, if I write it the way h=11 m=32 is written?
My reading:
h=9 m=51
